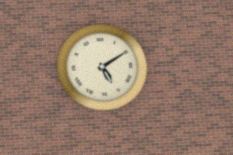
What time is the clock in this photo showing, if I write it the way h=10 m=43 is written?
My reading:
h=5 m=10
